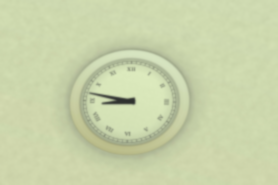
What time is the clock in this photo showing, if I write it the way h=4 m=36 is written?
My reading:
h=8 m=47
